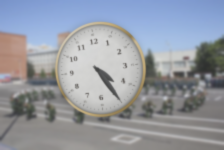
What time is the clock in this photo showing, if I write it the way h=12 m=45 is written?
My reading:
h=4 m=25
